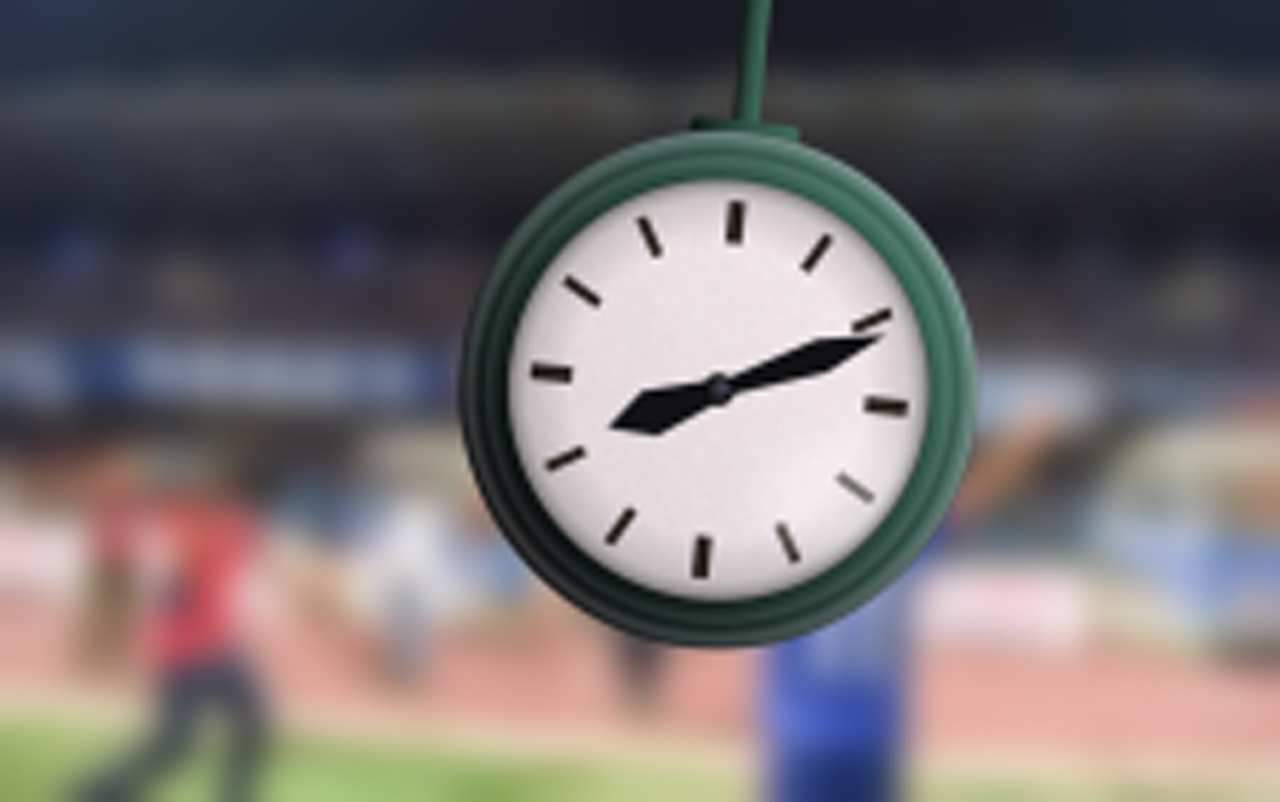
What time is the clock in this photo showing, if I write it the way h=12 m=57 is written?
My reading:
h=8 m=11
